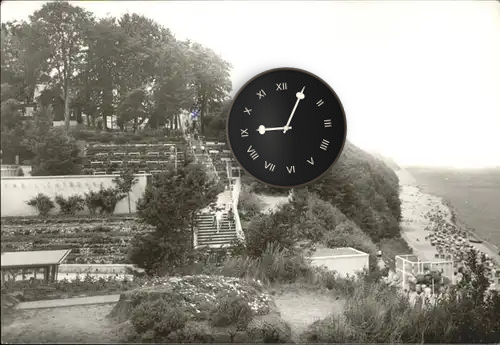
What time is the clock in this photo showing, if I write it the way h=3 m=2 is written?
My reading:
h=9 m=5
